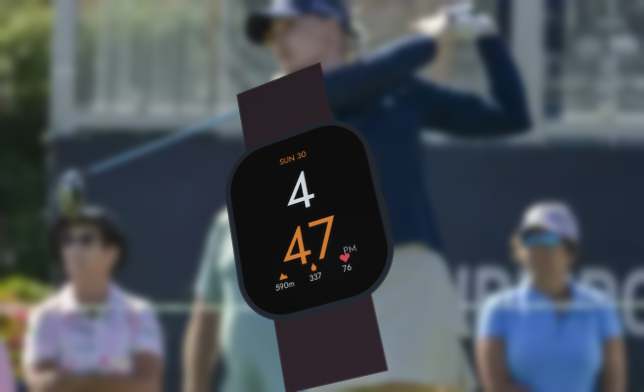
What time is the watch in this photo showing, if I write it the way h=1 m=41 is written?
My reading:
h=4 m=47
